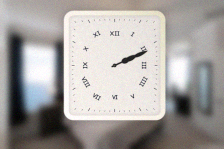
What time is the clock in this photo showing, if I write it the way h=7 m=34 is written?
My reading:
h=2 m=11
